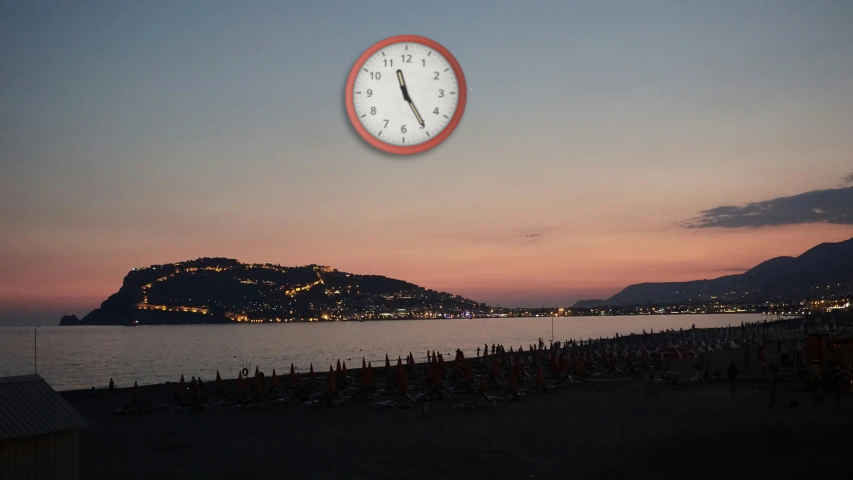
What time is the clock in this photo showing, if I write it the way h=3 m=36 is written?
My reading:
h=11 m=25
